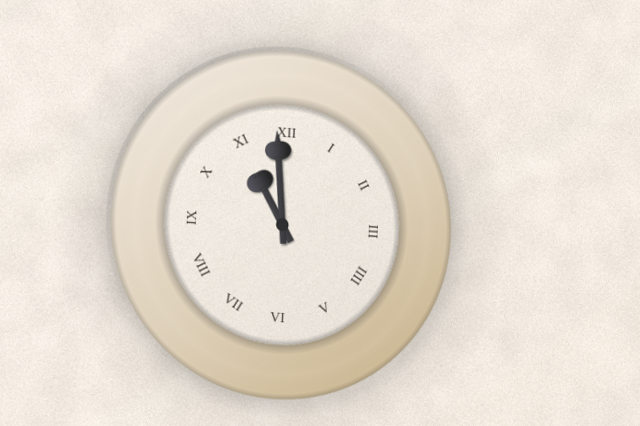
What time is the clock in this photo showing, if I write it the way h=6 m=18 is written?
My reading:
h=10 m=59
